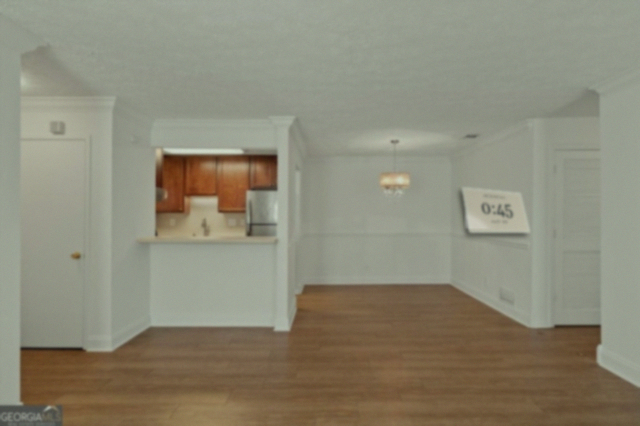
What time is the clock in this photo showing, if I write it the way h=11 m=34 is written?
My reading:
h=0 m=45
